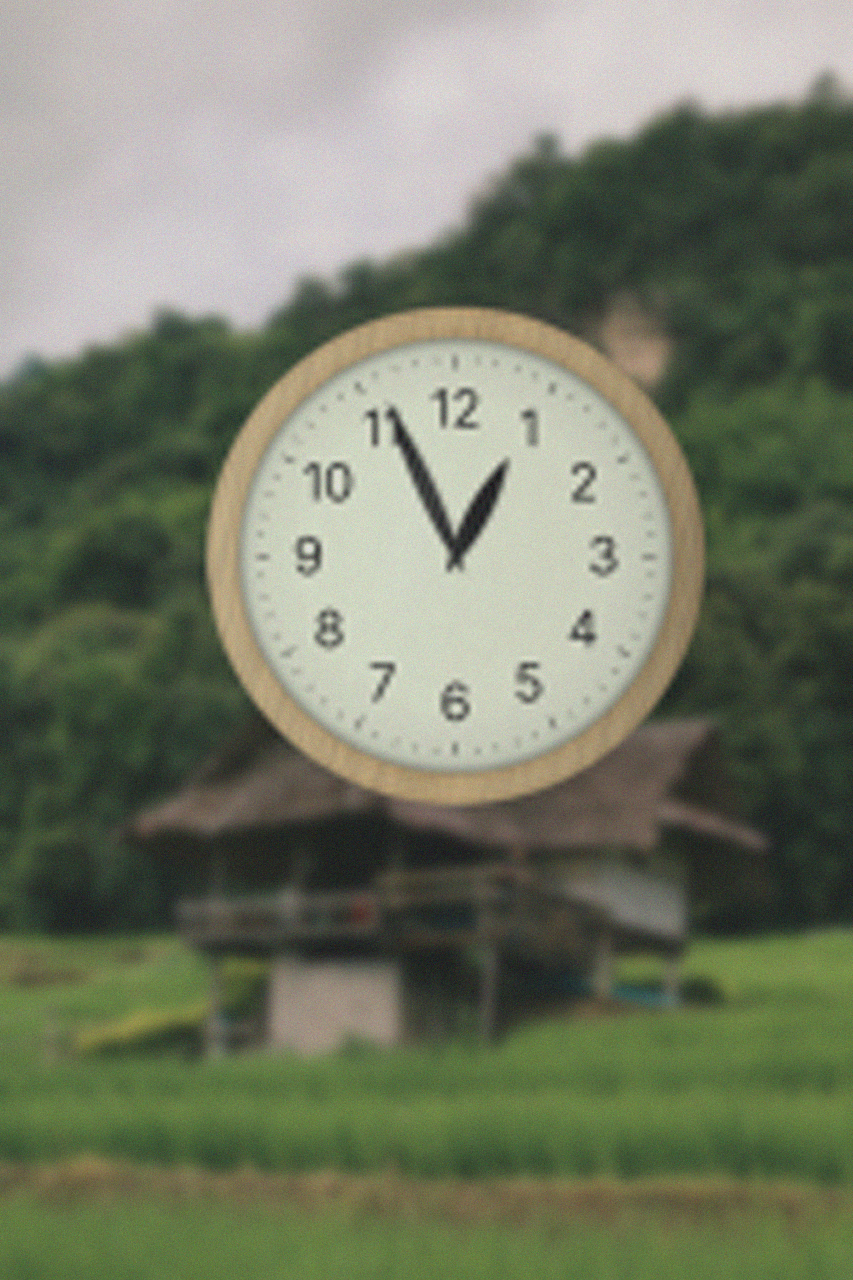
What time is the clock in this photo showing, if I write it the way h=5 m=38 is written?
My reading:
h=12 m=56
